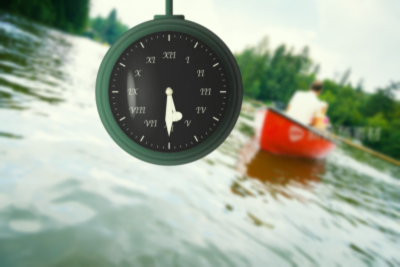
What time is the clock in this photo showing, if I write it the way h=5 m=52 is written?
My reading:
h=5 m=30
